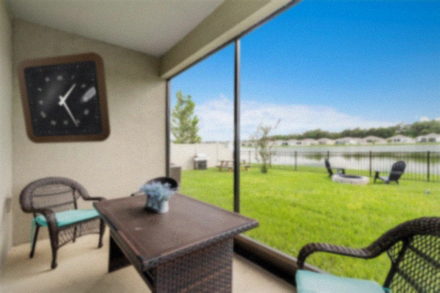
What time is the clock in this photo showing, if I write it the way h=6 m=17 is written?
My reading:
h=1 m=26
